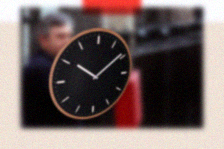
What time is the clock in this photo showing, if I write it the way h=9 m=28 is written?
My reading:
h=10 m=9
